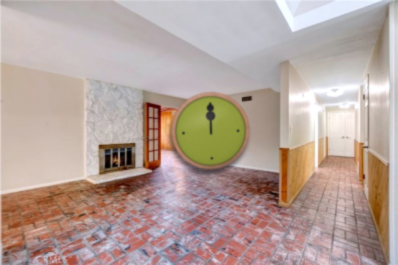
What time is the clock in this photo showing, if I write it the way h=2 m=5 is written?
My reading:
h=12 m=0
